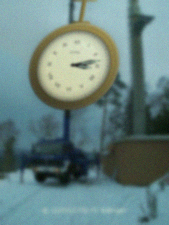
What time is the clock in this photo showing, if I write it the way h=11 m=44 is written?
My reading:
h=3 m=13
